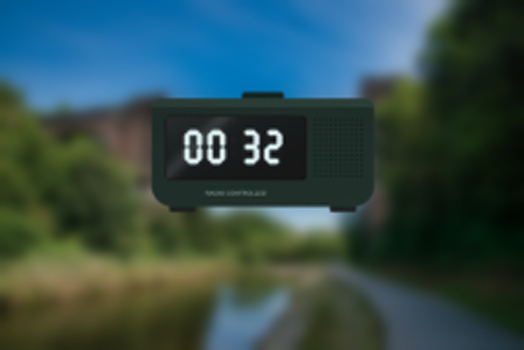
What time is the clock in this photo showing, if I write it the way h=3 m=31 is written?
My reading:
h=0 m=32
